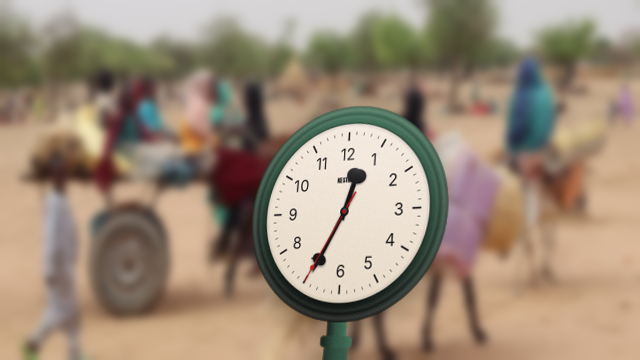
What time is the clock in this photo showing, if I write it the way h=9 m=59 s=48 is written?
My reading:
h=12 m=34 s=35
